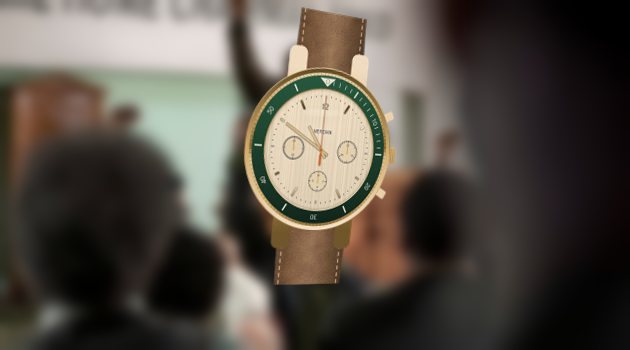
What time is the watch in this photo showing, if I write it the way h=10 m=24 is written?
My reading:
h=10 m=50
